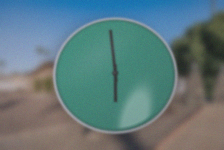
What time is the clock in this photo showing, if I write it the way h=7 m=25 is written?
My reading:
h=5 m=59
